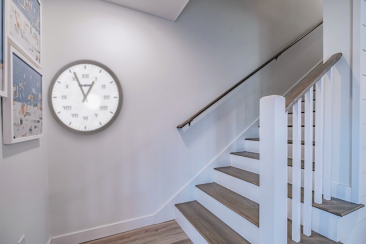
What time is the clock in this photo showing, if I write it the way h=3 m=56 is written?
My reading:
h=12 m=56
